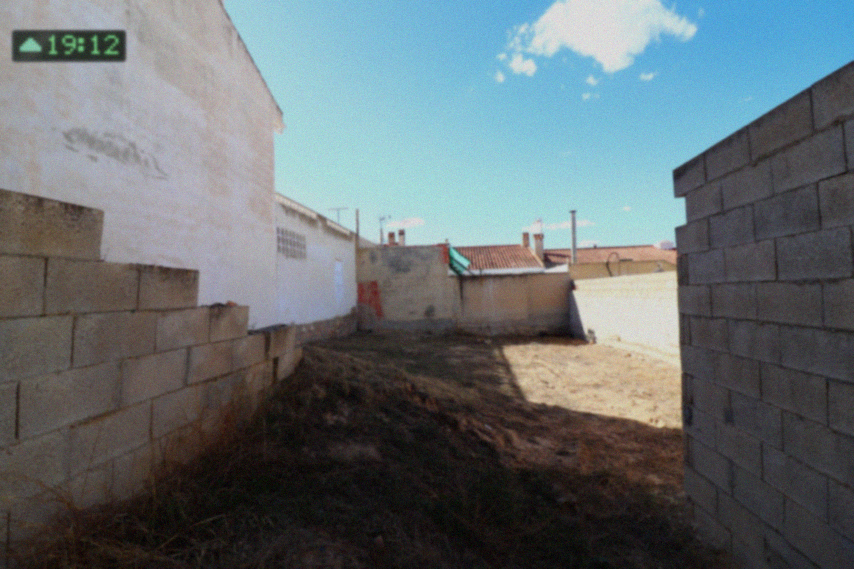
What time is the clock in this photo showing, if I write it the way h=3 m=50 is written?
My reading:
h=19 m=12
